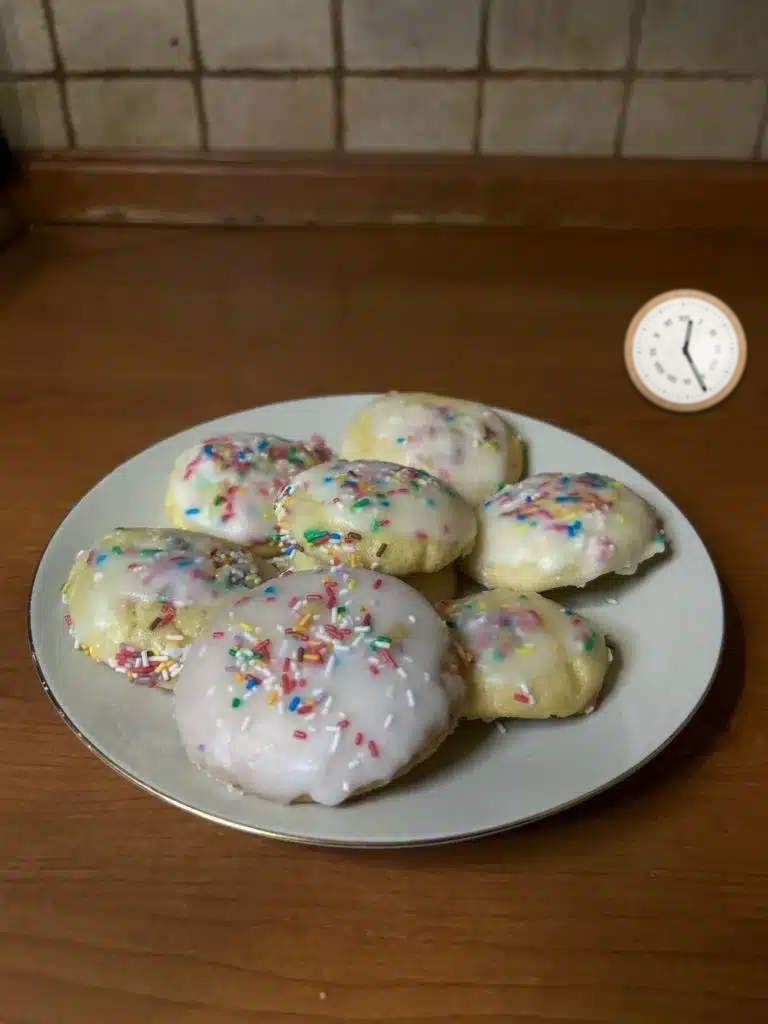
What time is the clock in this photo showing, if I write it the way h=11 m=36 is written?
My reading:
h=12 m=26
